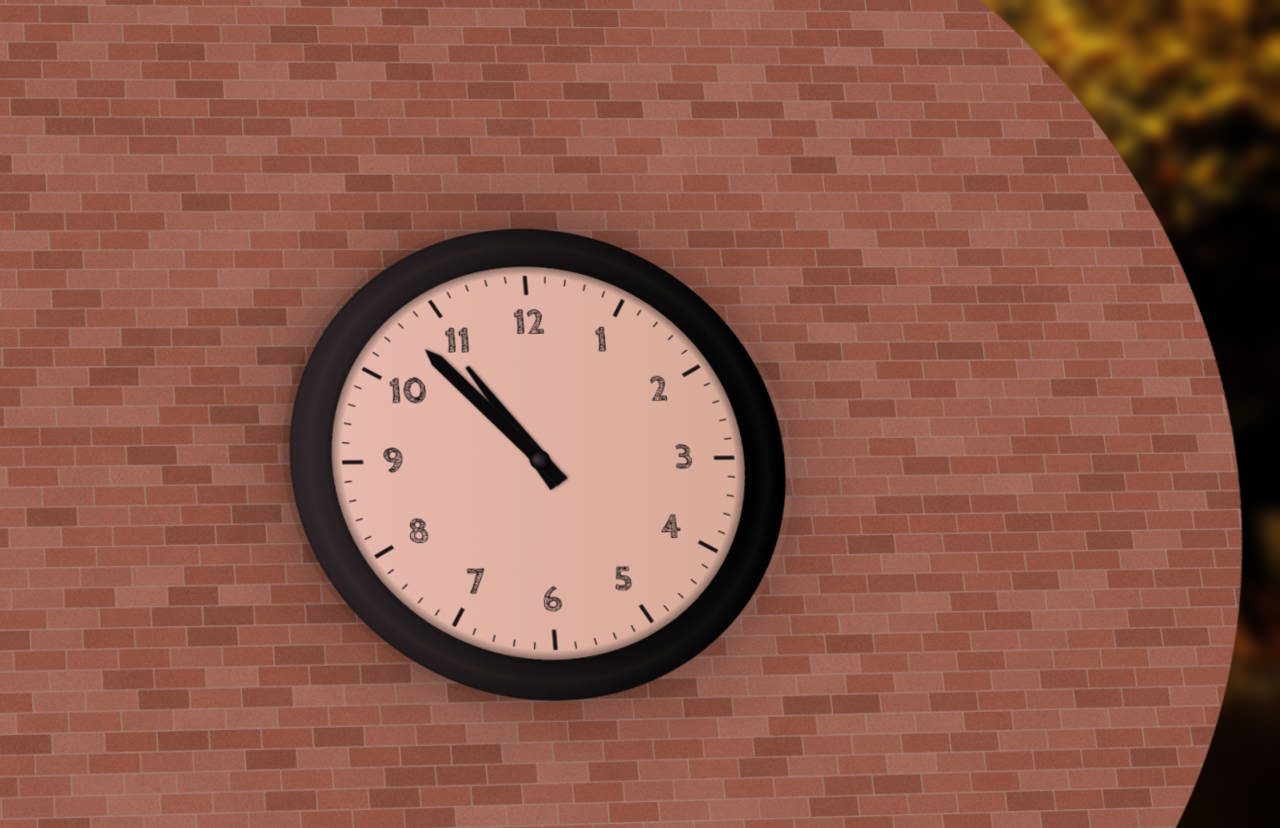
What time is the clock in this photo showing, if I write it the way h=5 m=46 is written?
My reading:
h=10 m=53
